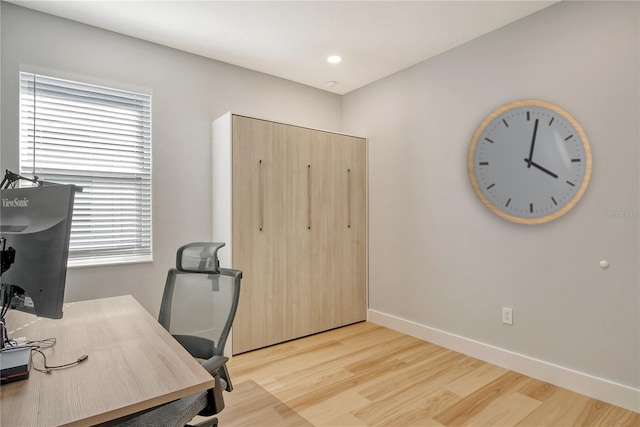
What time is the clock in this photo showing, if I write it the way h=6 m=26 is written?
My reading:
h=4 m=2
